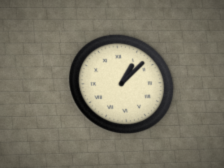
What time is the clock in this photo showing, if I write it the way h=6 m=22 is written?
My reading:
h=1 m=8
